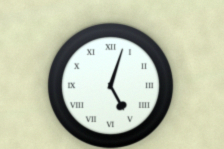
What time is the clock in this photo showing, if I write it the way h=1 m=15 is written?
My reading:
h=5 m=3
